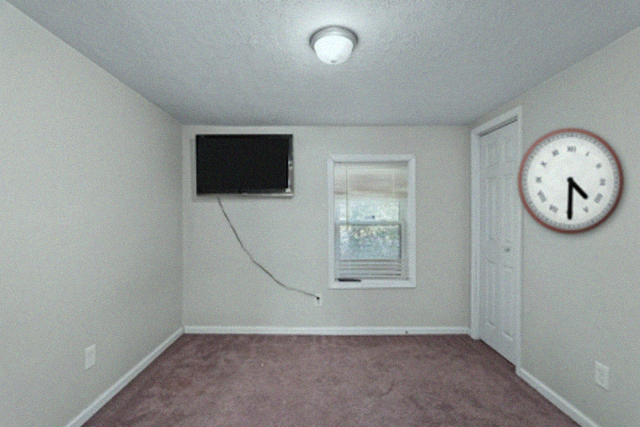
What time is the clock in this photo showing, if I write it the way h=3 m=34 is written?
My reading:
h=4 m=30
